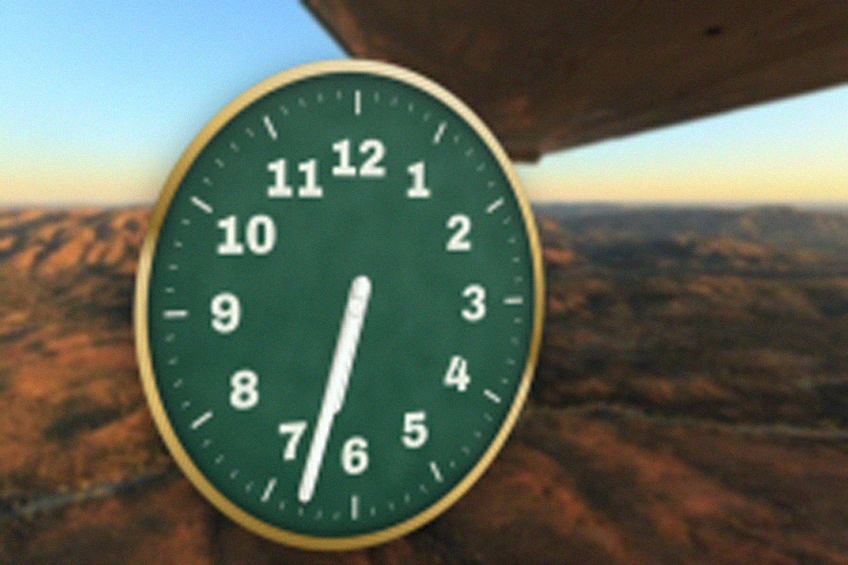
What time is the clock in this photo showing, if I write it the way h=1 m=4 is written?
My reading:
h=6 m=33
